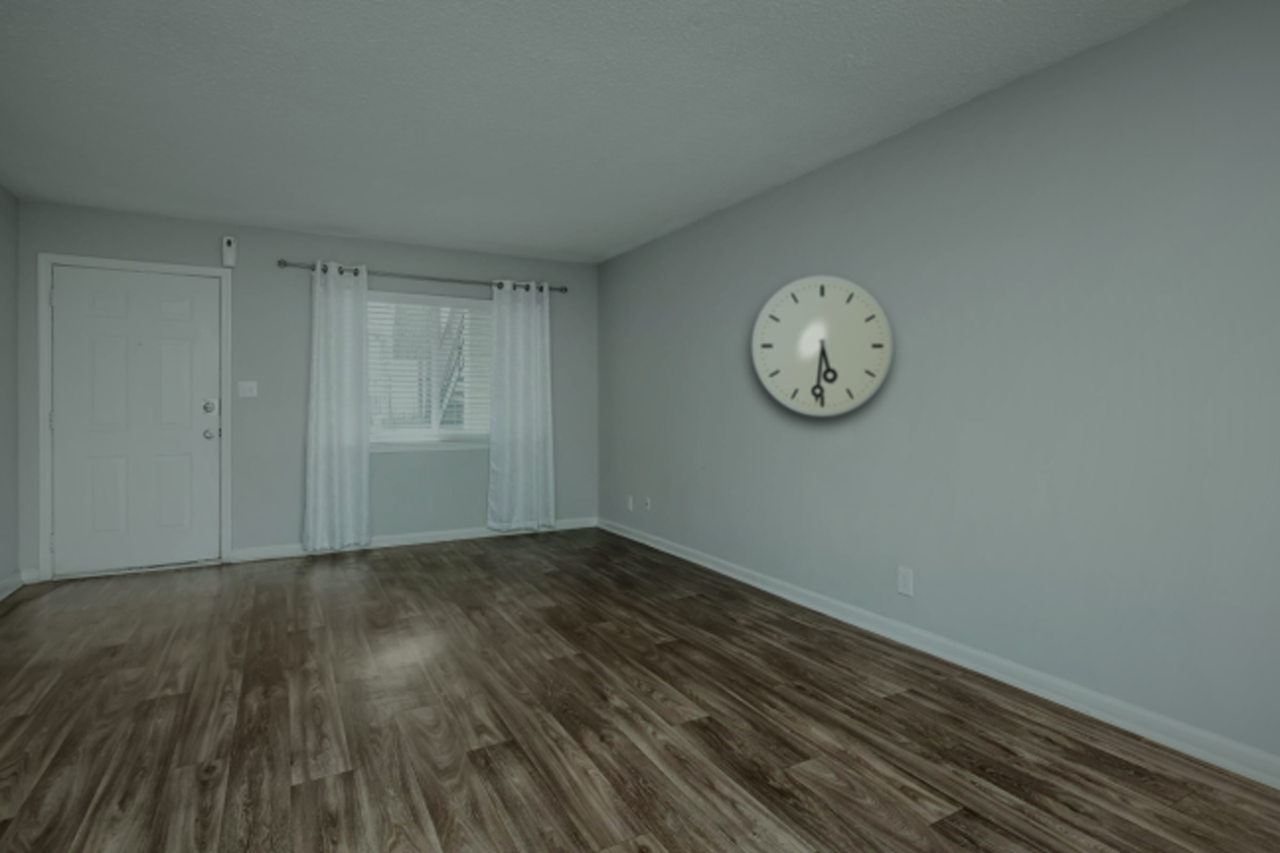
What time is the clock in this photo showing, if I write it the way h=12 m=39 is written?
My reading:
h=5 m=31
